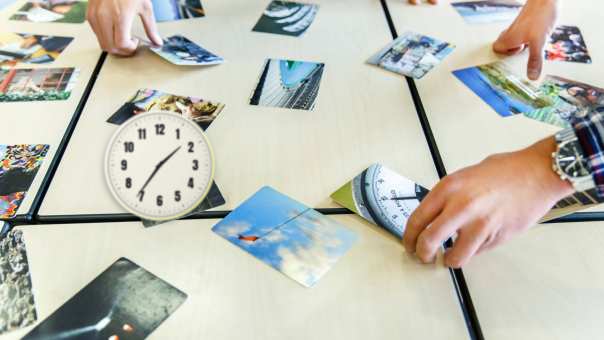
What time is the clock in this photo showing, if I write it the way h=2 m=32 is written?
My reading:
h=1 m=36
